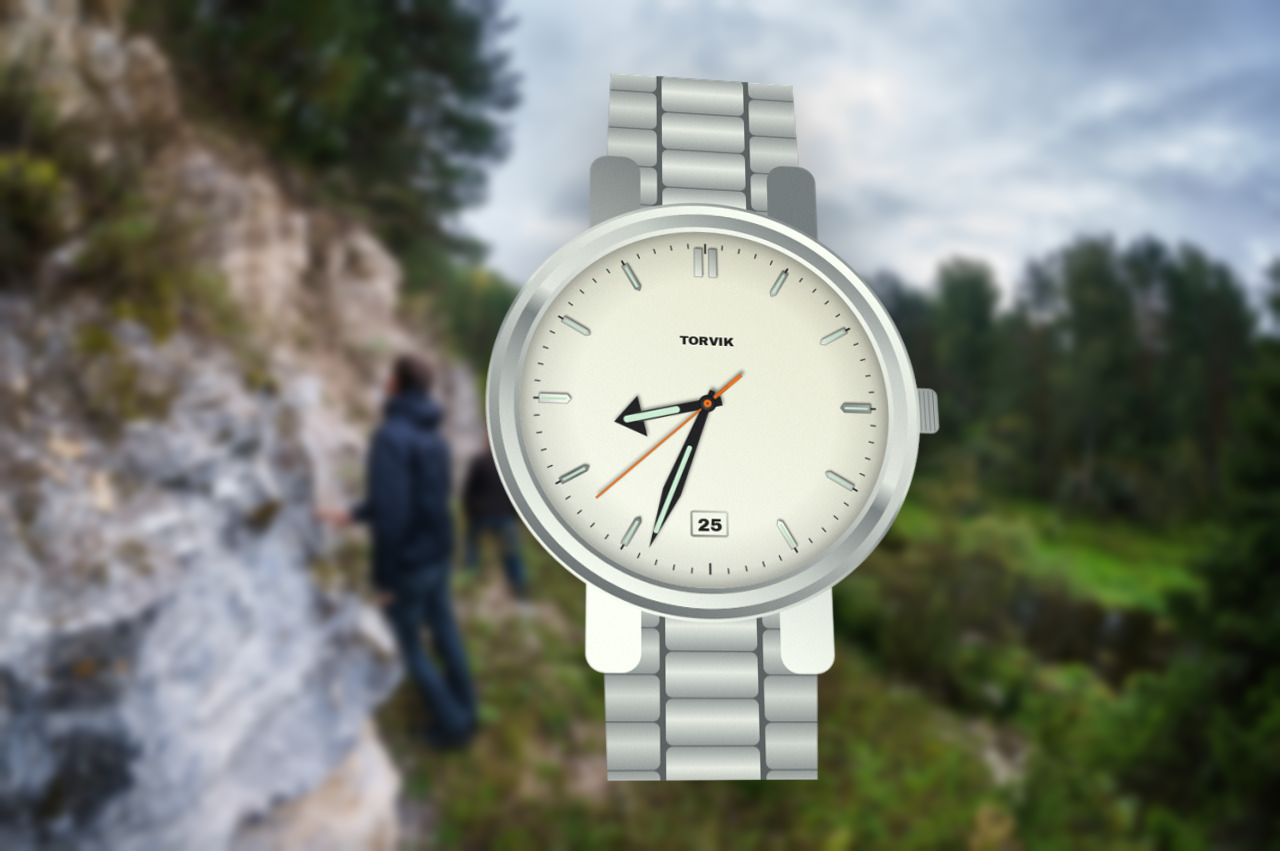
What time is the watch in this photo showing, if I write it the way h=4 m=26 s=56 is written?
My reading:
h=8 m=33 s=38
